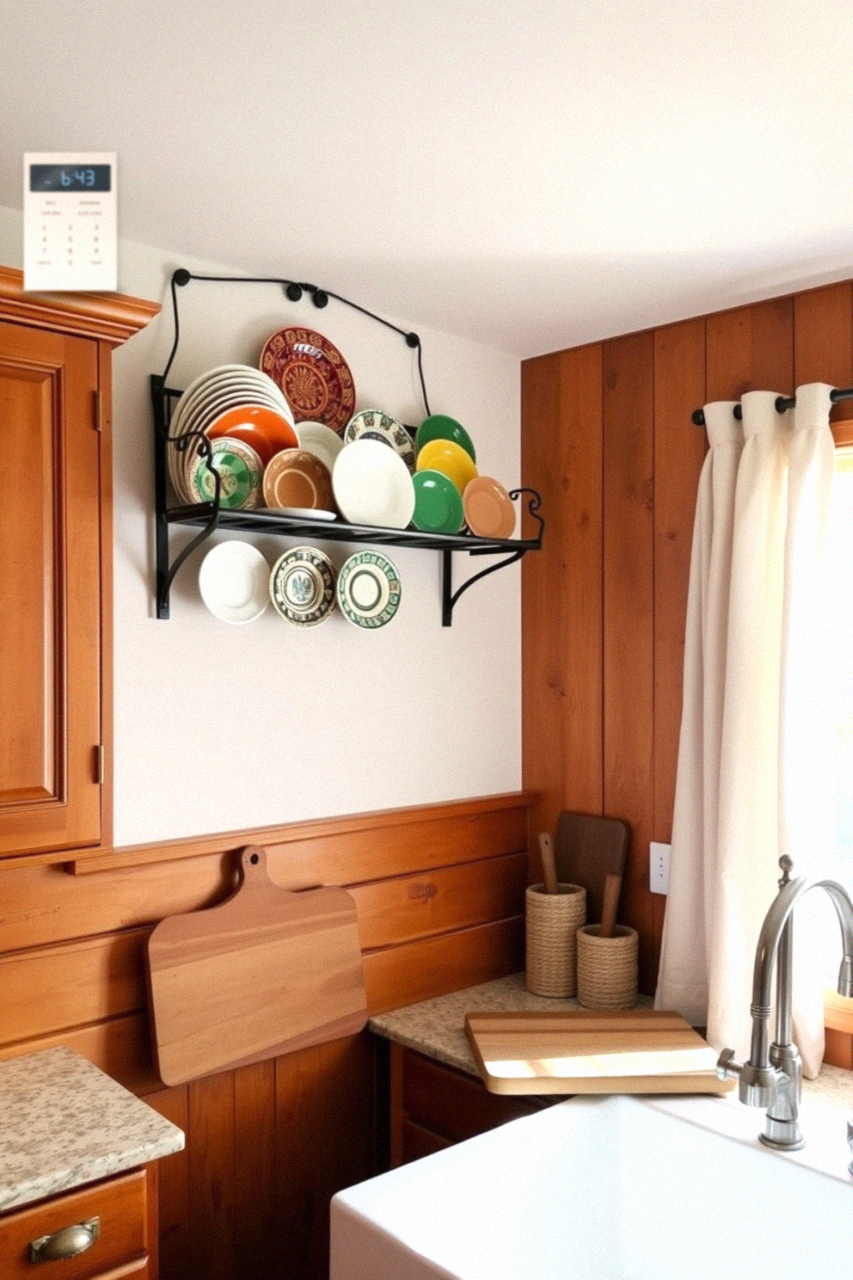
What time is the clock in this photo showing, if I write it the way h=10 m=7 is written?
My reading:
h=6 m=43
